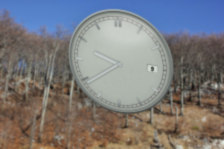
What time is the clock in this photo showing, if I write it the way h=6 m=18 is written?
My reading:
h=9 m=39
